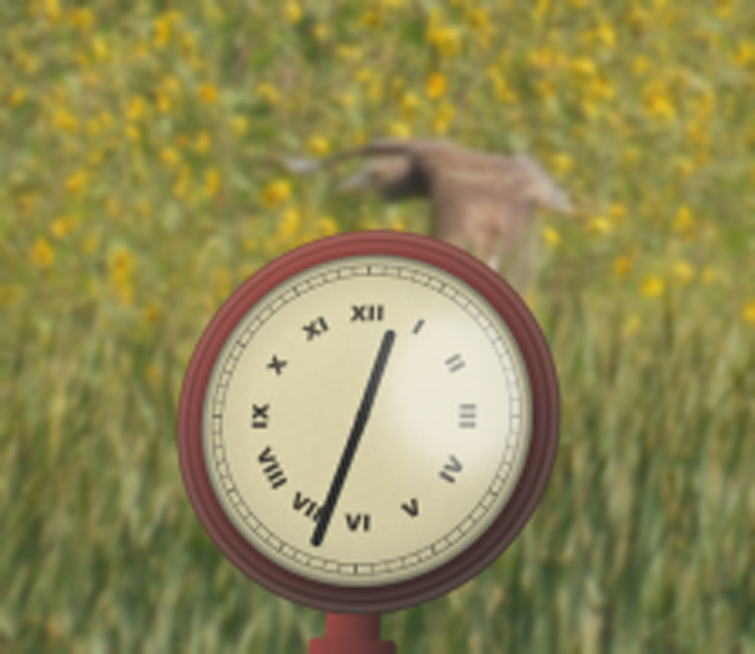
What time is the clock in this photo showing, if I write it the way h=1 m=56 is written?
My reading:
h=12 m=33
